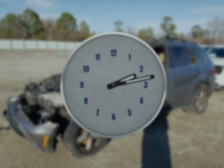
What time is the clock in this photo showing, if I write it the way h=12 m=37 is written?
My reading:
h=2 m=13
